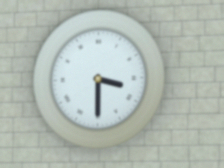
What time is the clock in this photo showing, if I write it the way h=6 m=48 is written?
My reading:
h=3 m=30
